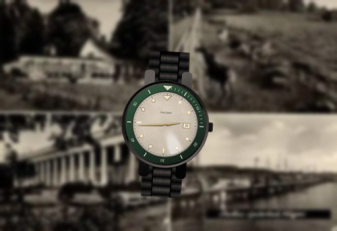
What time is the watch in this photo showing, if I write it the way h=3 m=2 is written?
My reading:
h=2 m=44
